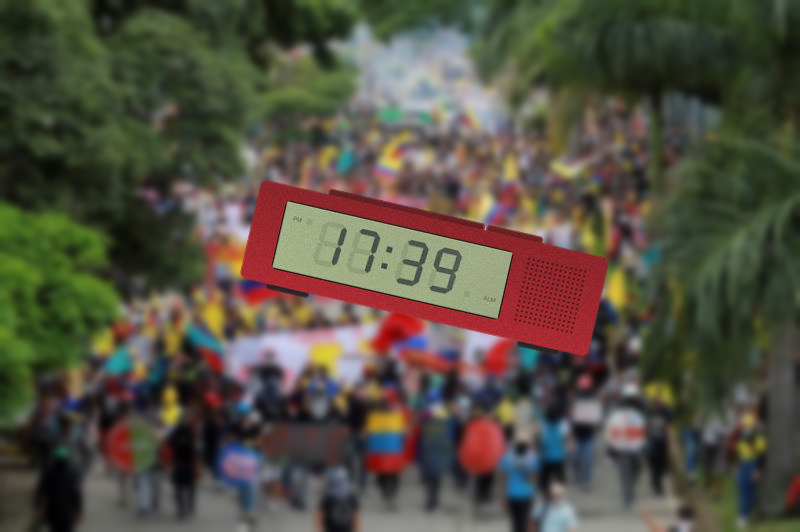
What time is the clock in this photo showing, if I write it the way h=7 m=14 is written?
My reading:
h=17 m=39
